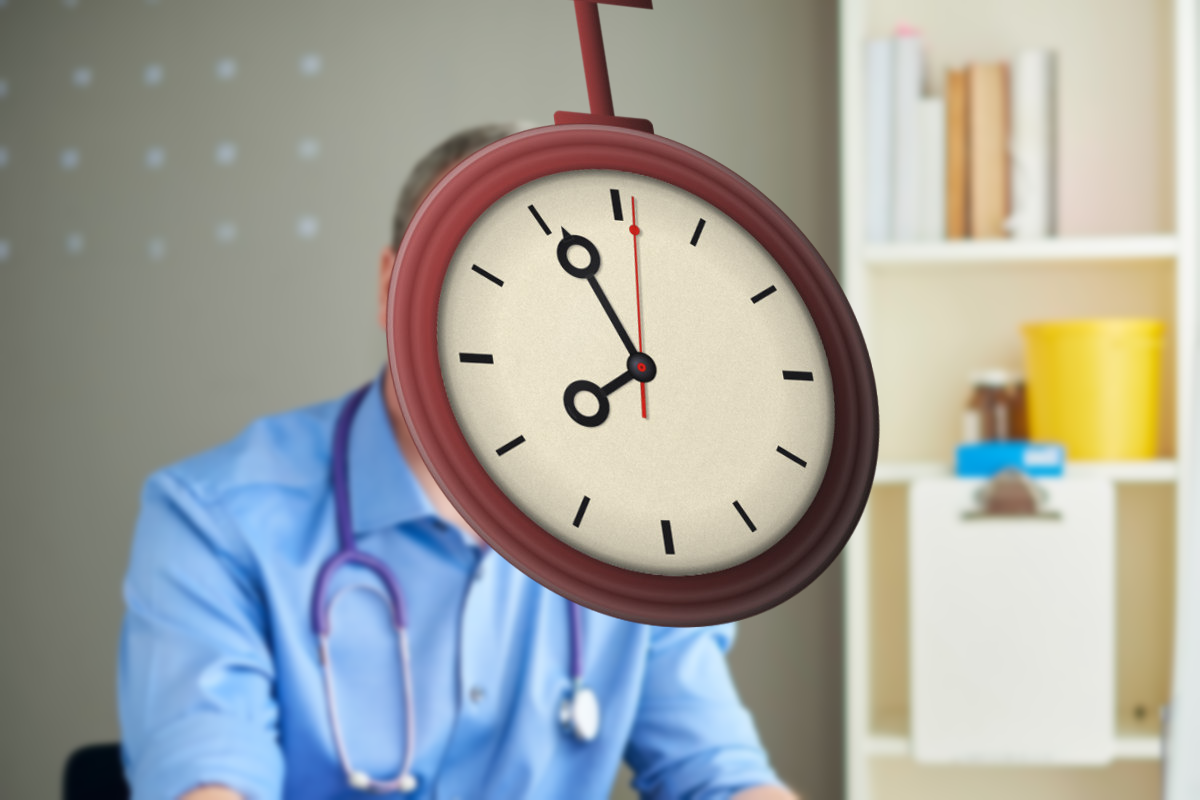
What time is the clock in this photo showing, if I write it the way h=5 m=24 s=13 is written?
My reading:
h=7 m=56 s=1
